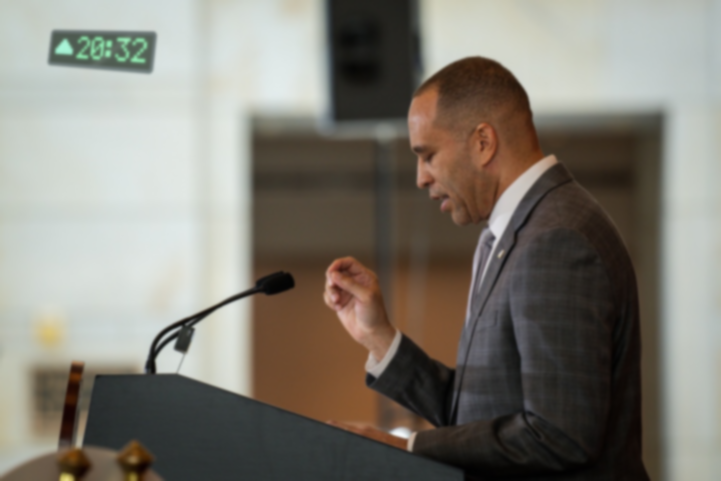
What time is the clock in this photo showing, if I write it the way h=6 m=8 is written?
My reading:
h=20 m=32
